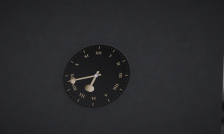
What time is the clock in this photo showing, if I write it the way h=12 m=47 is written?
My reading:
h=6 m=43
